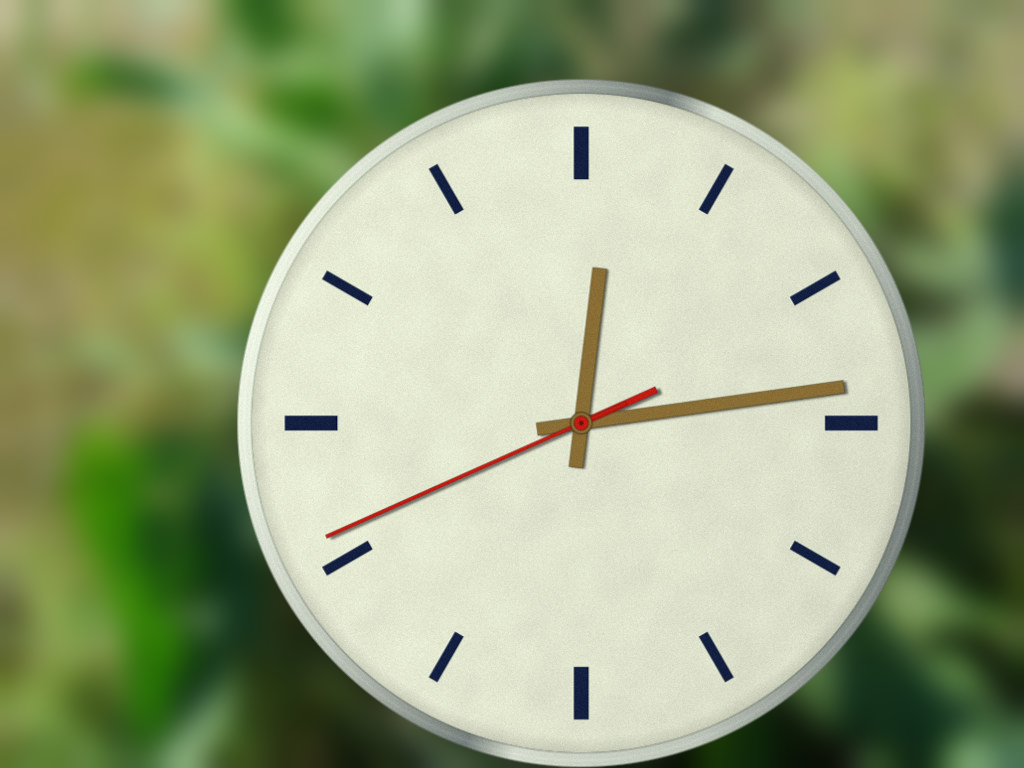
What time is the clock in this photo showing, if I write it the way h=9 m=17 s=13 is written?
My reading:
h=12 m=13 s=41
